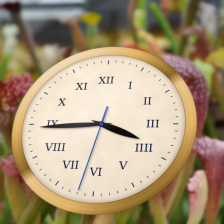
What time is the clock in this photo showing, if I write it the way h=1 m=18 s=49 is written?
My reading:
h=3 m=44 s=32
